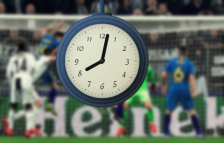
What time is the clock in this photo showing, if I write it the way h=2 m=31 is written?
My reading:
h=8 m=2
